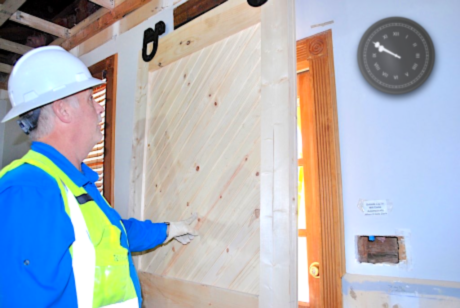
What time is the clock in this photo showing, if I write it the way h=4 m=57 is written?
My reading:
h=9 m=50
